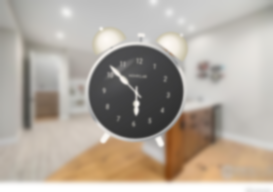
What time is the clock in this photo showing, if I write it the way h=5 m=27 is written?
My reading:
h=5 m=52
